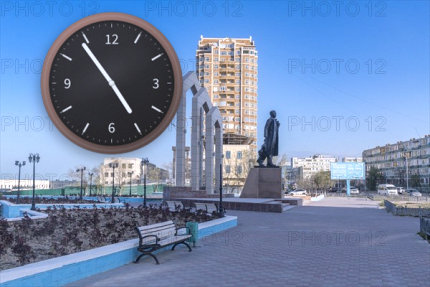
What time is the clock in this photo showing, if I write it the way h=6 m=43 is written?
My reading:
h=4 m=54
